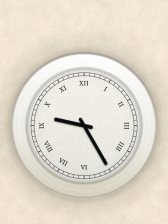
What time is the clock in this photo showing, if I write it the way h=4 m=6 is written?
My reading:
h=9 m=25
